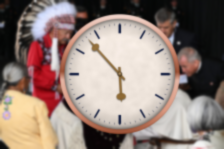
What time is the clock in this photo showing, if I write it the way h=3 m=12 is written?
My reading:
h=5 m=53
